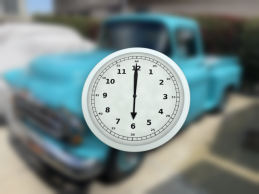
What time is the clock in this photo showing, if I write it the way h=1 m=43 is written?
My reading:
h=6 m=0
